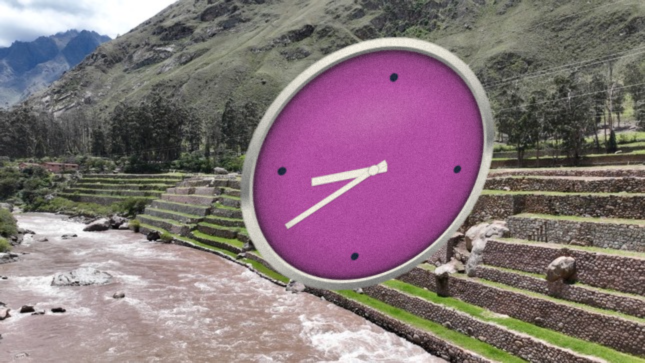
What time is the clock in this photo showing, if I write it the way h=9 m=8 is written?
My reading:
h=8 m=39
